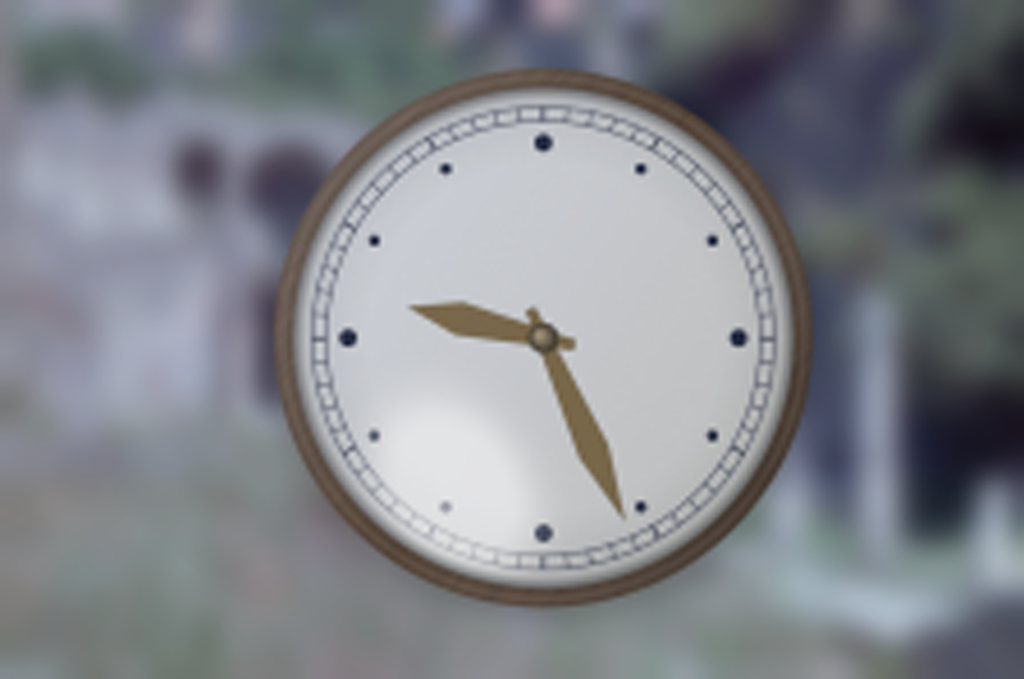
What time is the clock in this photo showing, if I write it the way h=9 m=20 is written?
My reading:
h=9 m=26
